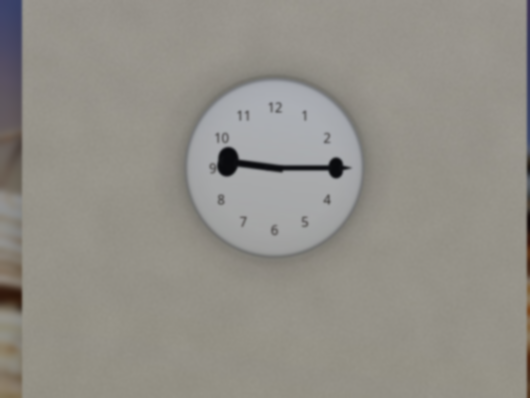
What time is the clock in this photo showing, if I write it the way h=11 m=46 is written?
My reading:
h=9 m=15
